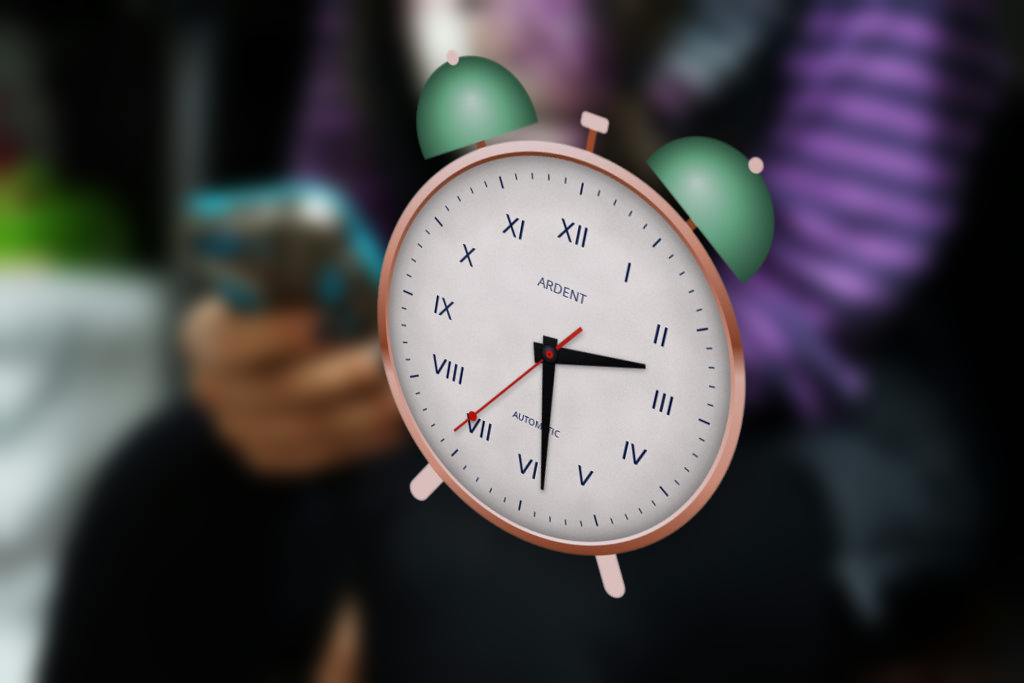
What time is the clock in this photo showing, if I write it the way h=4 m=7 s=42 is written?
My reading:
h=2 m=28 s=36
